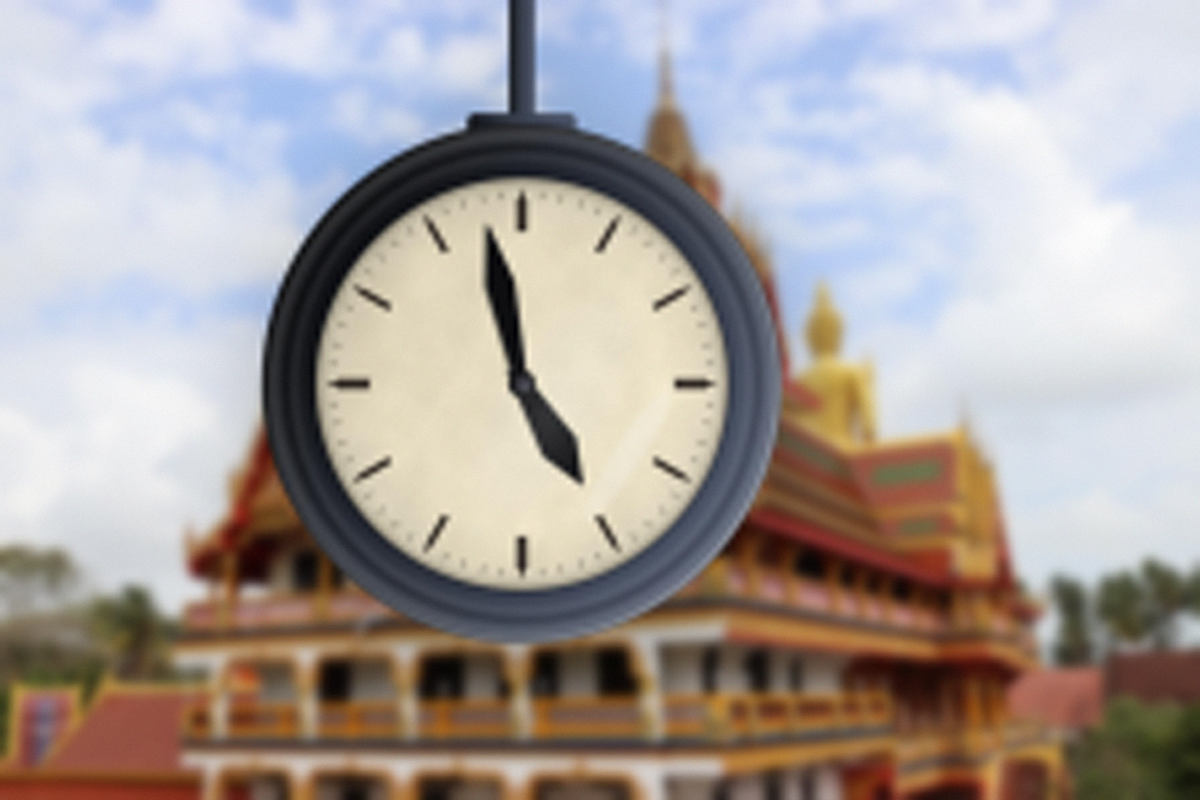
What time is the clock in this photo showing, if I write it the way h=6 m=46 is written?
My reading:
h=4 m=58
